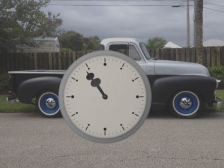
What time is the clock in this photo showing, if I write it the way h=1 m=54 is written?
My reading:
h=10 m=54
